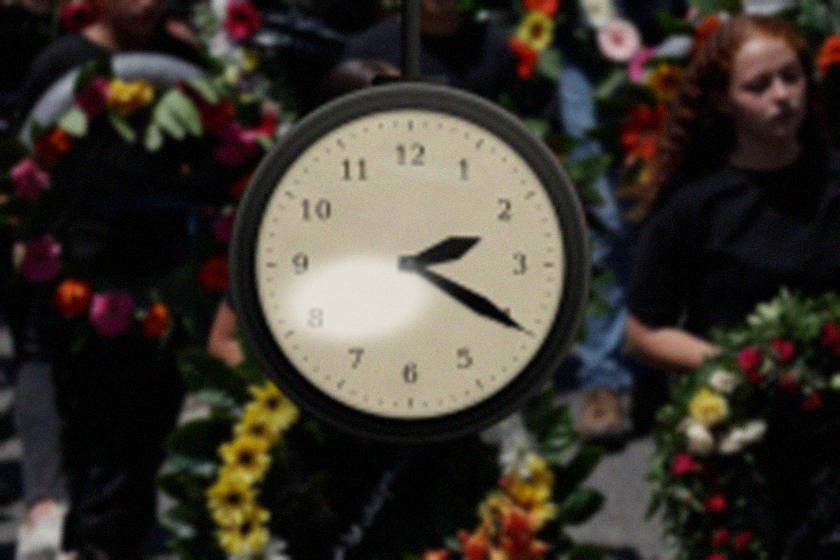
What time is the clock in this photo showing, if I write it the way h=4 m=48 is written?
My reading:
h=2 m=20
